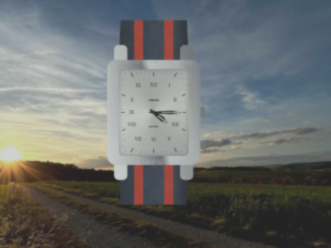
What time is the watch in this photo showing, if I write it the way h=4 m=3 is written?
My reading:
h=4 m=15
